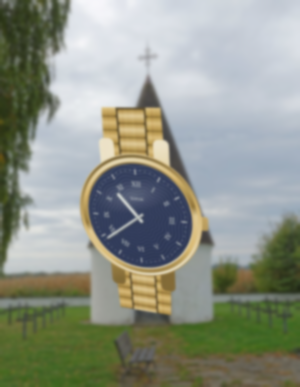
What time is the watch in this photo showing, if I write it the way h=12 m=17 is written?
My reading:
h=10 m=39
